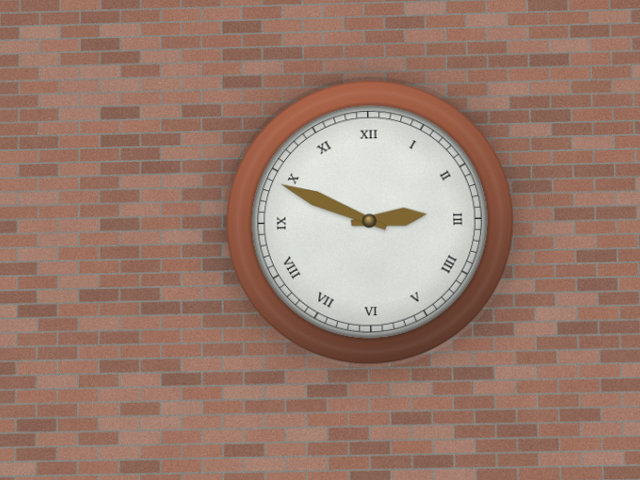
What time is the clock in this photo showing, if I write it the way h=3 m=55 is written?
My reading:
h=2 m=49
